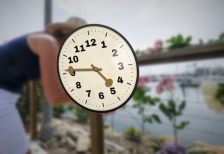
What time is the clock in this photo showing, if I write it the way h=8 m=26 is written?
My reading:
h=4 m=46
